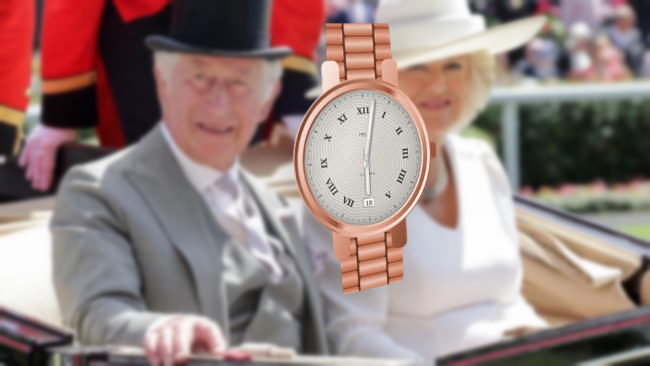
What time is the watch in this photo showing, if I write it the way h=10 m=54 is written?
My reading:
h=6 m=2
